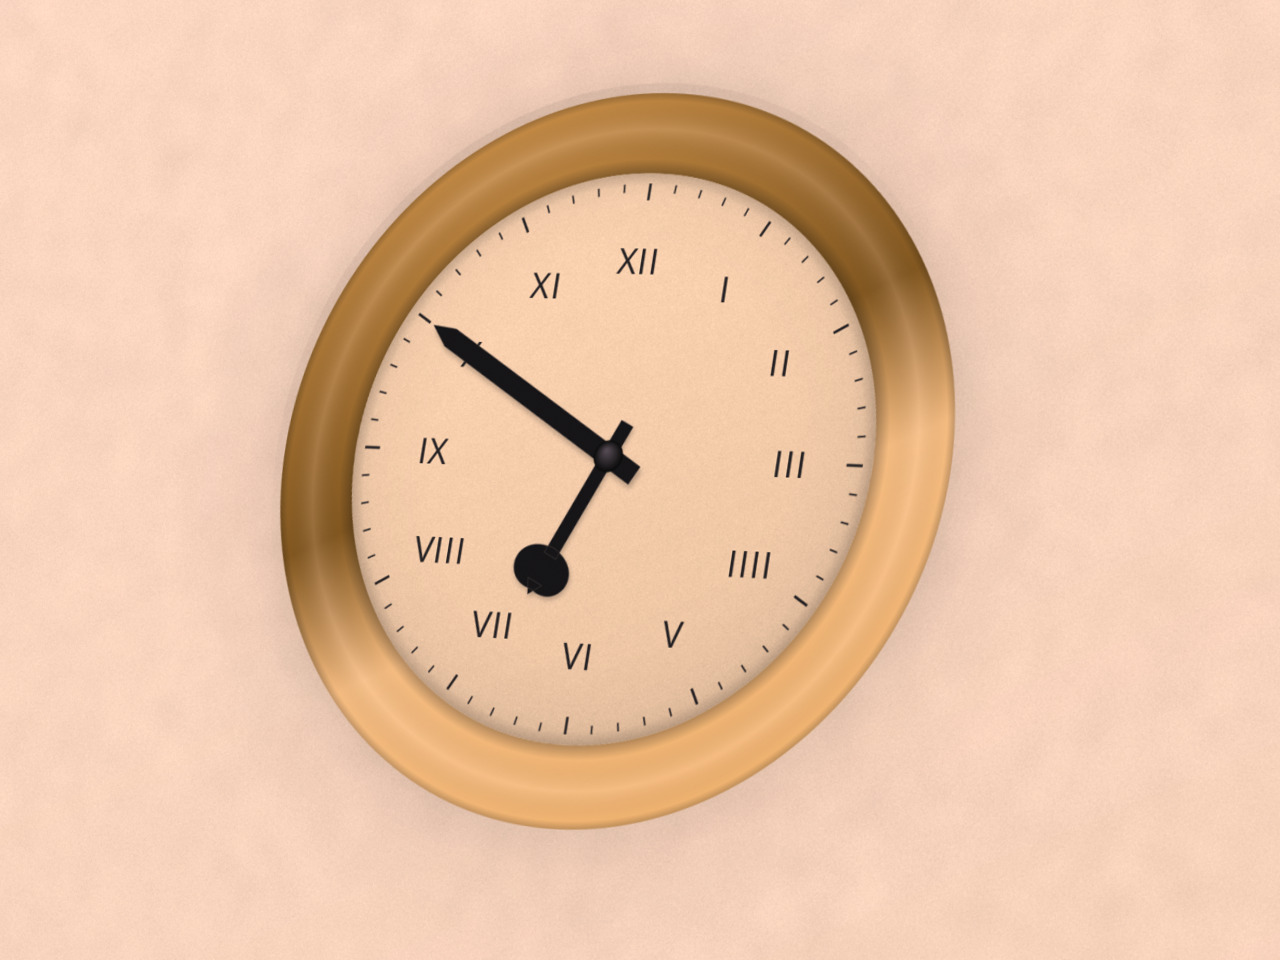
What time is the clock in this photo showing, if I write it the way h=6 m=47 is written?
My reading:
h=6 m=50
